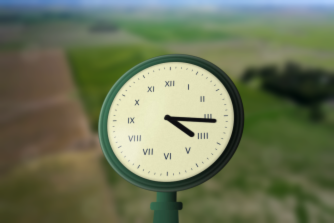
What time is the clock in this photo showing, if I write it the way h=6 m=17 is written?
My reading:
h=4 m=16
